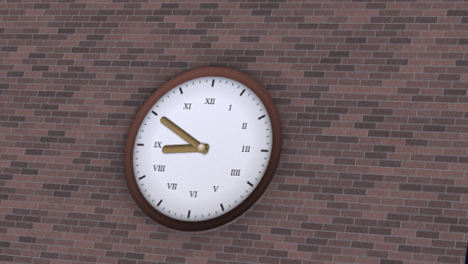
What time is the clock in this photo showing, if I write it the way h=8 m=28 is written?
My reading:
h=8 m=50
